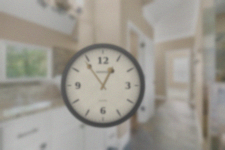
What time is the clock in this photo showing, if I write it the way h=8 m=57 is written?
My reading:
h=12 m=54
